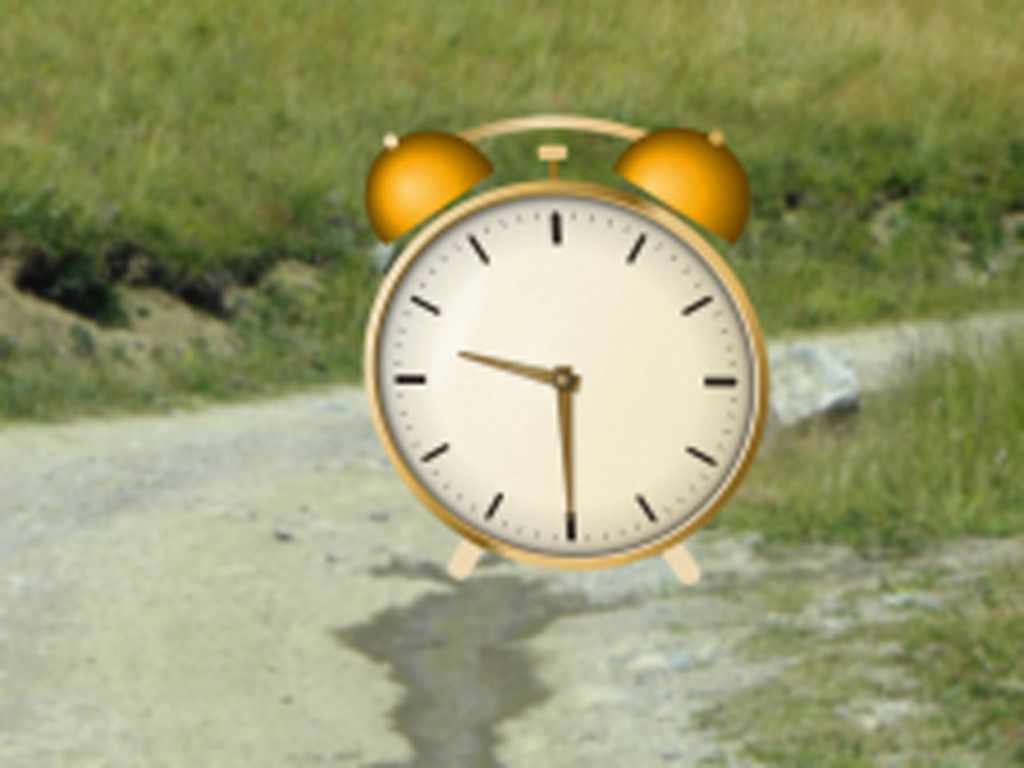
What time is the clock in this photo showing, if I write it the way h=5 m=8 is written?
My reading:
h=9 m=30
